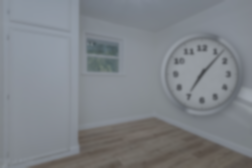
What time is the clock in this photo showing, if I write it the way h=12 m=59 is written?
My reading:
h=7 m=7
